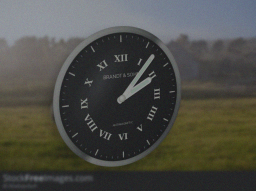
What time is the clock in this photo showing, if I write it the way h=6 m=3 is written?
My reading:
h=2 m=7
